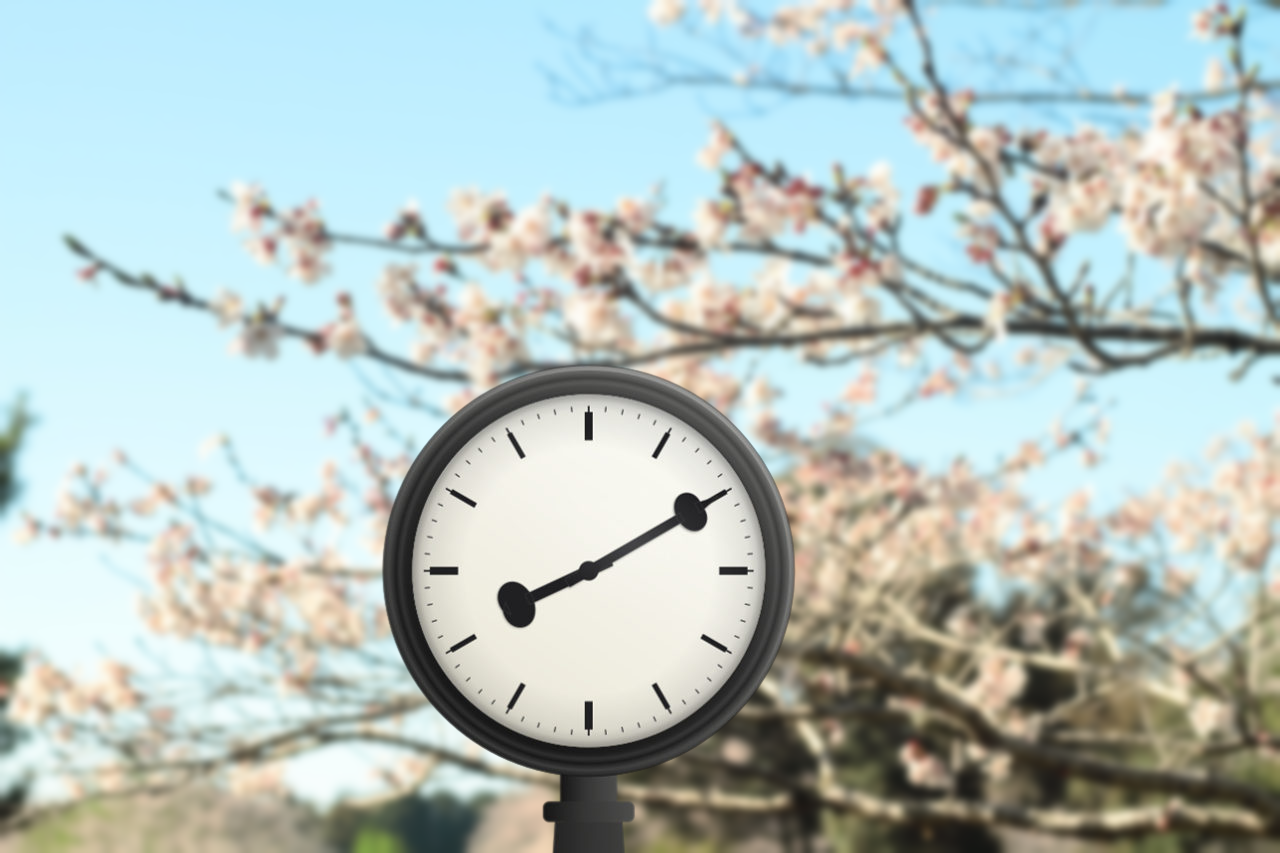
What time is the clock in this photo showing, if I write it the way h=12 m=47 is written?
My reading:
h=8 m=10
